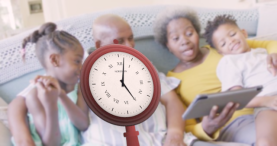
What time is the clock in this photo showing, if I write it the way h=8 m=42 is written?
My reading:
h=5 m=2
